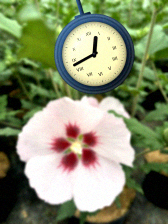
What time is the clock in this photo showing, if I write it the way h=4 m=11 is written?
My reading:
h=12 m=43
